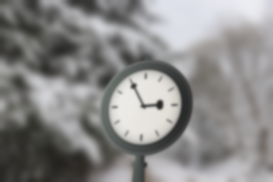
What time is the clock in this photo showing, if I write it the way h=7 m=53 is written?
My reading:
h=2 m=55
